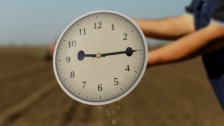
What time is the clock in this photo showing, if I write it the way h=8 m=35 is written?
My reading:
h=9 m=15
